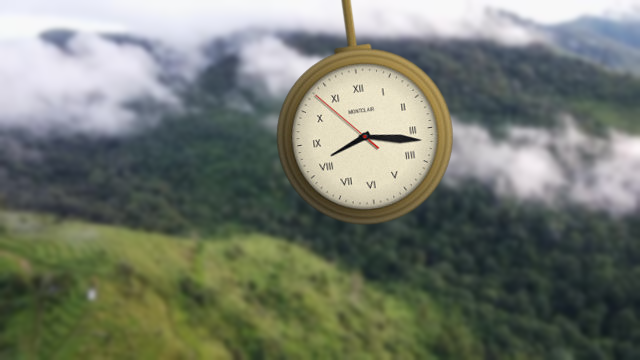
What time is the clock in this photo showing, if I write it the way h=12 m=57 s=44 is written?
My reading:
h=8 m=16 s=53
